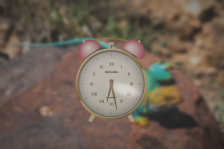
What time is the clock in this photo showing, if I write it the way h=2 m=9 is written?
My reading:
h=6 m=28
